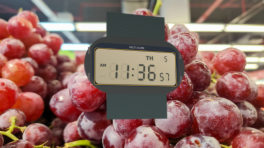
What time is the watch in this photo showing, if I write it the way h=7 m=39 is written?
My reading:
h=11 m=36
